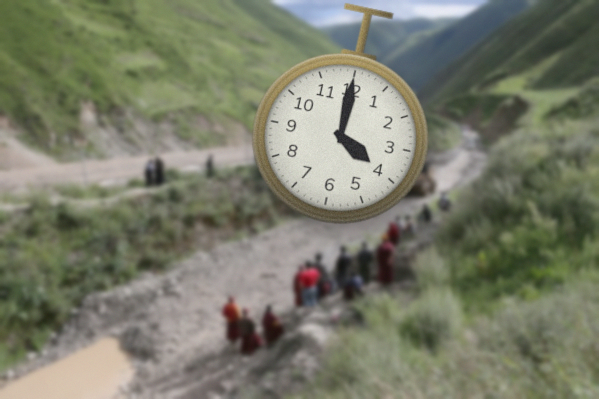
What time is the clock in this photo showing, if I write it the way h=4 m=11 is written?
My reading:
h=4 m=0
